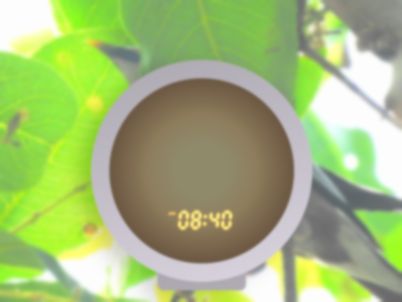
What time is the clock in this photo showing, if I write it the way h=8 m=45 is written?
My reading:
h=8 m=40
